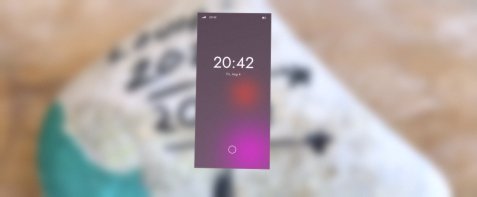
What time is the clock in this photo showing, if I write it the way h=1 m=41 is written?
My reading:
h=20 m=42
